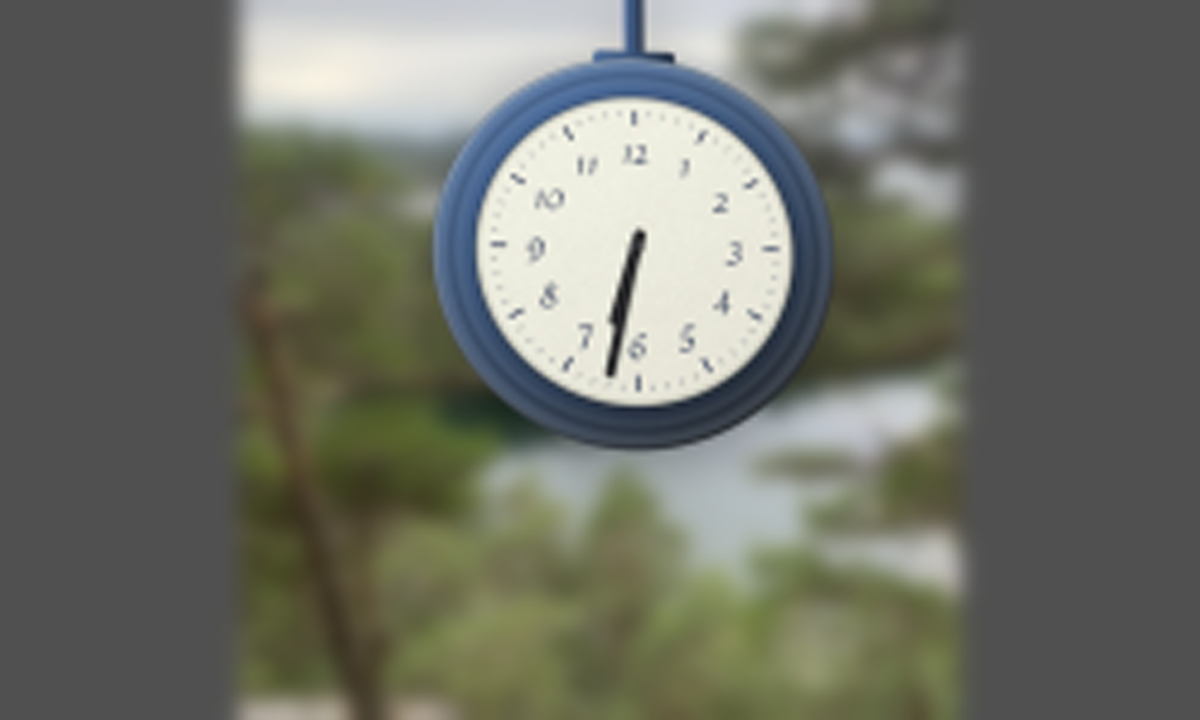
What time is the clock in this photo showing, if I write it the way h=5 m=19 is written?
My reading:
h=6 m=32
